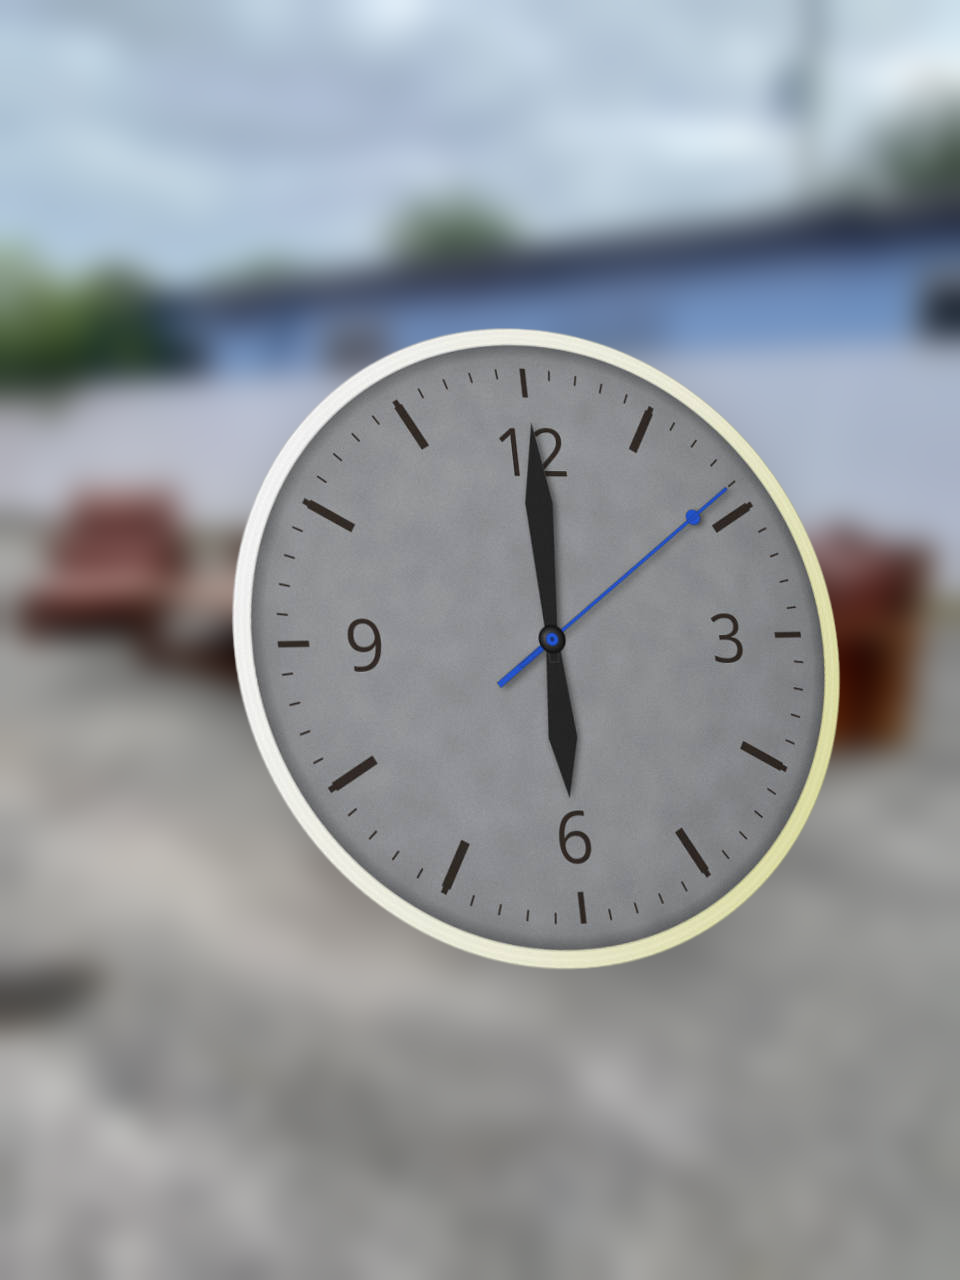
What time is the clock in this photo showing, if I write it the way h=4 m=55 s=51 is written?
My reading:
h=6 m=0 s=9
